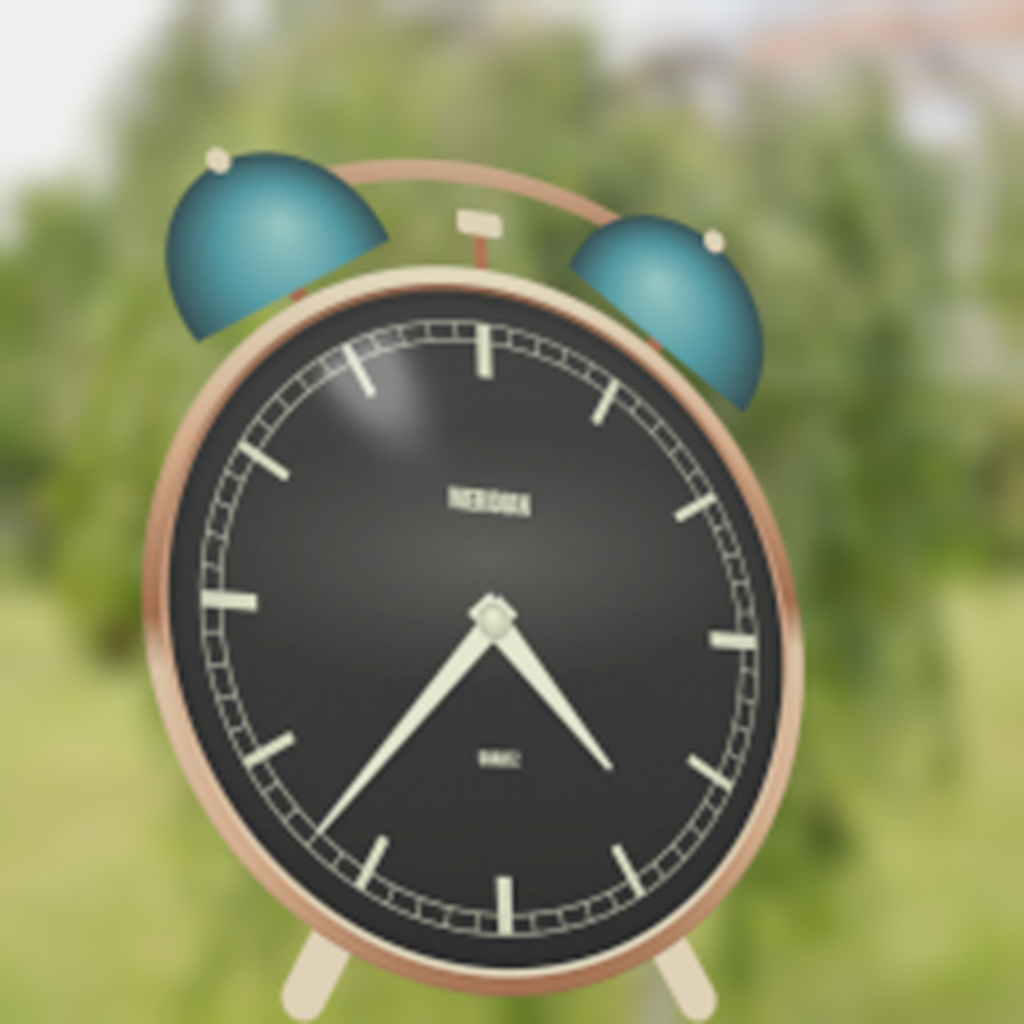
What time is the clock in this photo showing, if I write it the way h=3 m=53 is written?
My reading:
h=4 m=37
